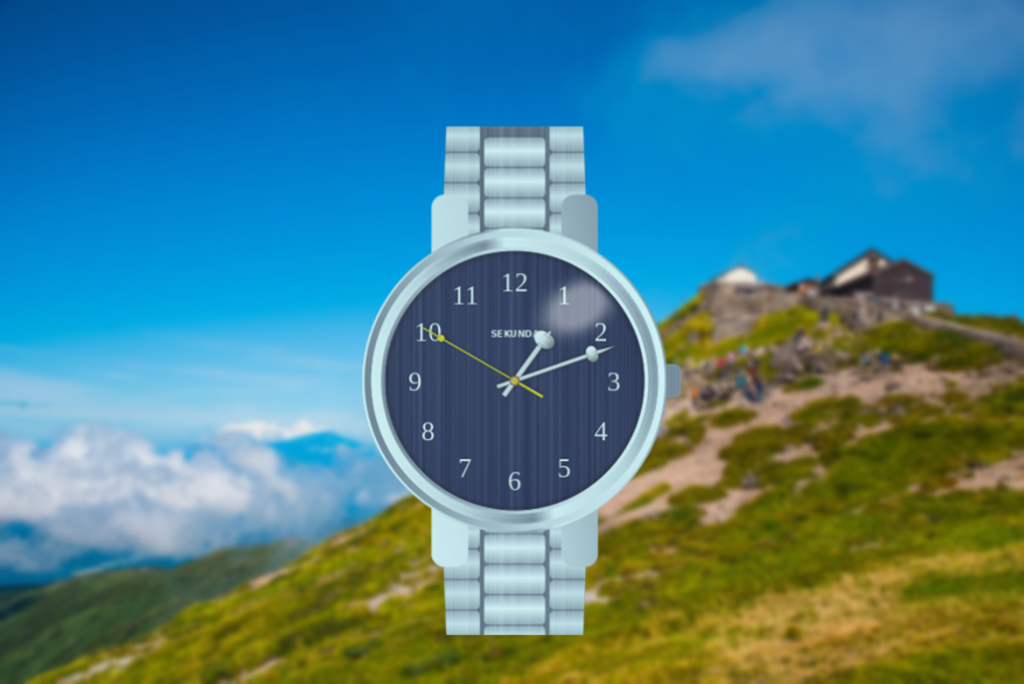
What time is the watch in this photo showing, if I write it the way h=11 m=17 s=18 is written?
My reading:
h=1 m=11 s=50
